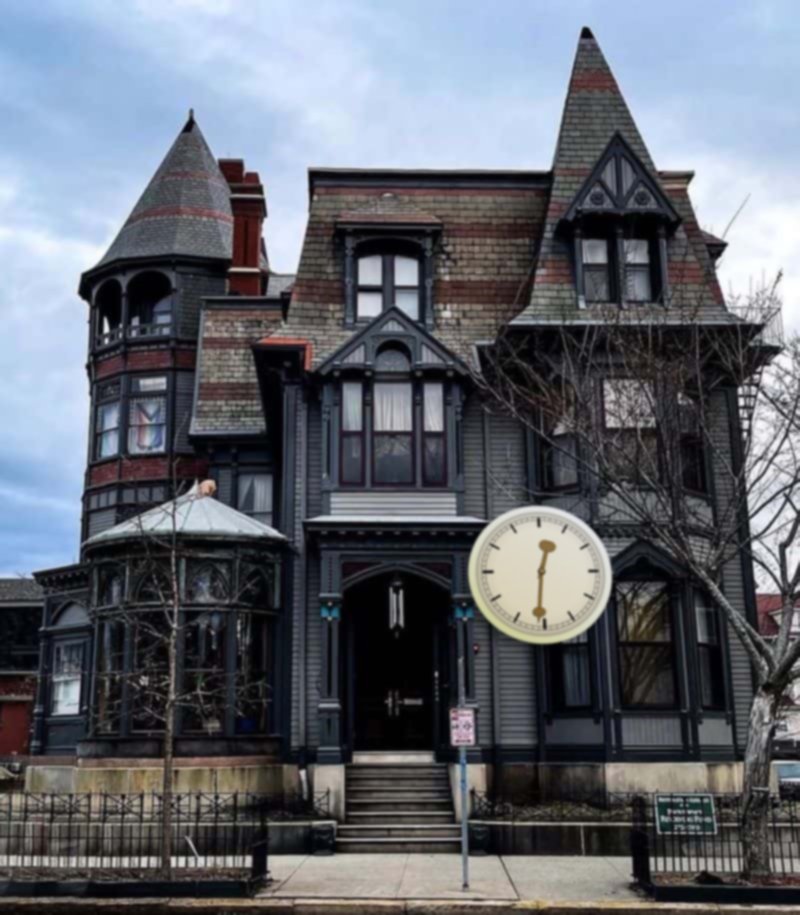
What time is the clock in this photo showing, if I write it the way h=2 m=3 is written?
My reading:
h=12 m=31
